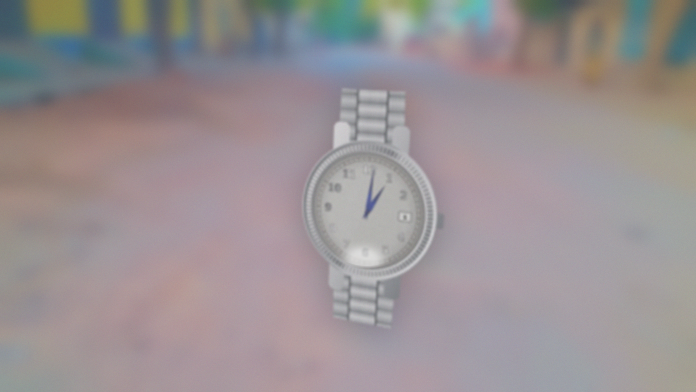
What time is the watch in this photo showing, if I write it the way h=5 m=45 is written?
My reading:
h=1 m=1
